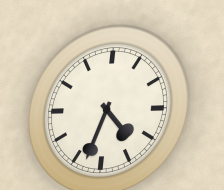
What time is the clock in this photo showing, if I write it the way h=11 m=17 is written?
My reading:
h=4 m=33
